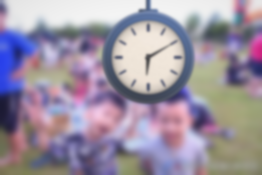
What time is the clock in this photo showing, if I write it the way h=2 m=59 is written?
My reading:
h=6 m=10
